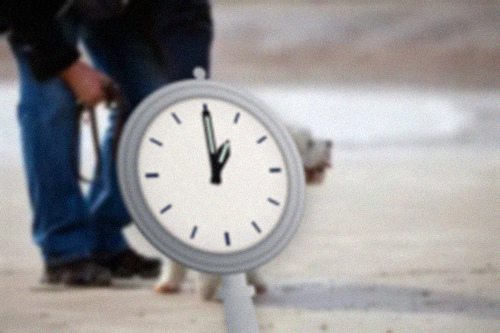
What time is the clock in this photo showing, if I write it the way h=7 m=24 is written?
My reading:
h=1 m=0
